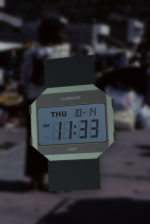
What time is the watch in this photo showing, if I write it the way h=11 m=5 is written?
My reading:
h=11 m=33
